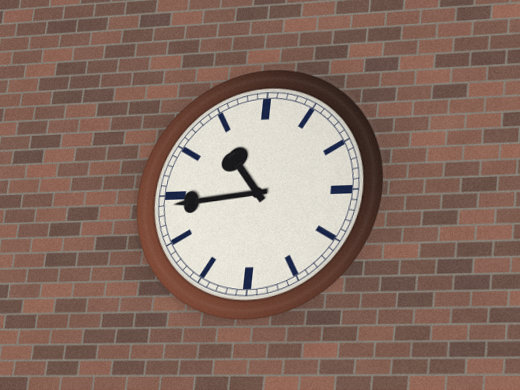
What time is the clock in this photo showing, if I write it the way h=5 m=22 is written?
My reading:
h=10 m=44
